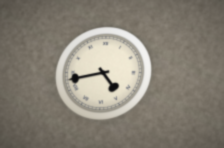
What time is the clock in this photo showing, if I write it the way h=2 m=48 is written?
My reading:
h=4 m=43
